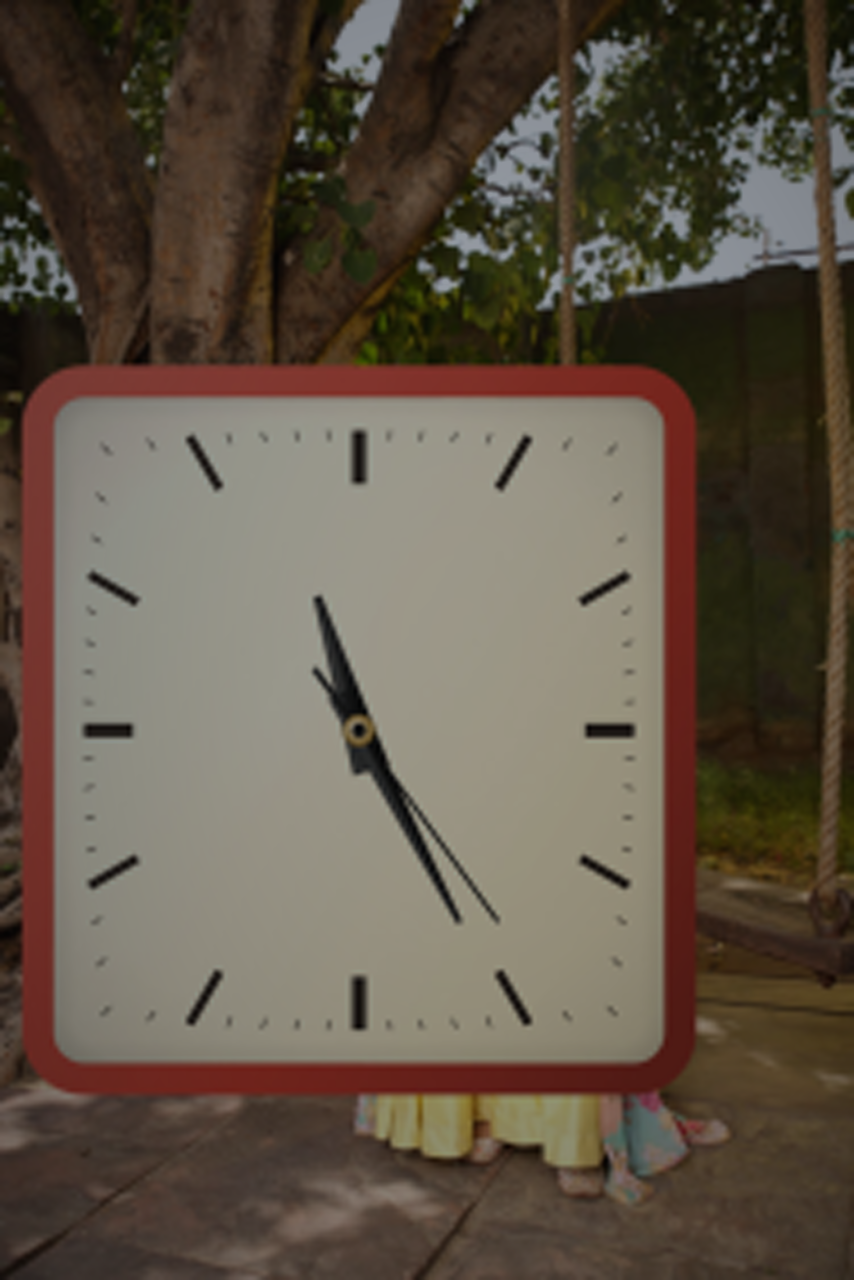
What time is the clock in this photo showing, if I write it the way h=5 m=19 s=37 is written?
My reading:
h=11 m=25 s=24
